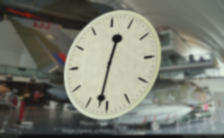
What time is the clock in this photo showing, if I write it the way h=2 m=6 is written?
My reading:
h=12 m=32
